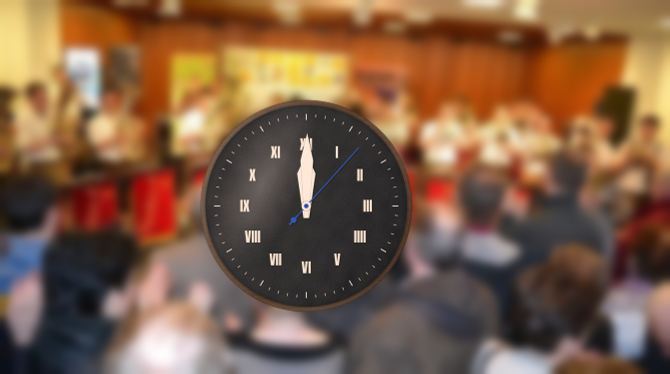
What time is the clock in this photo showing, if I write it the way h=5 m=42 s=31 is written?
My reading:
h=12 m=0 s=7
